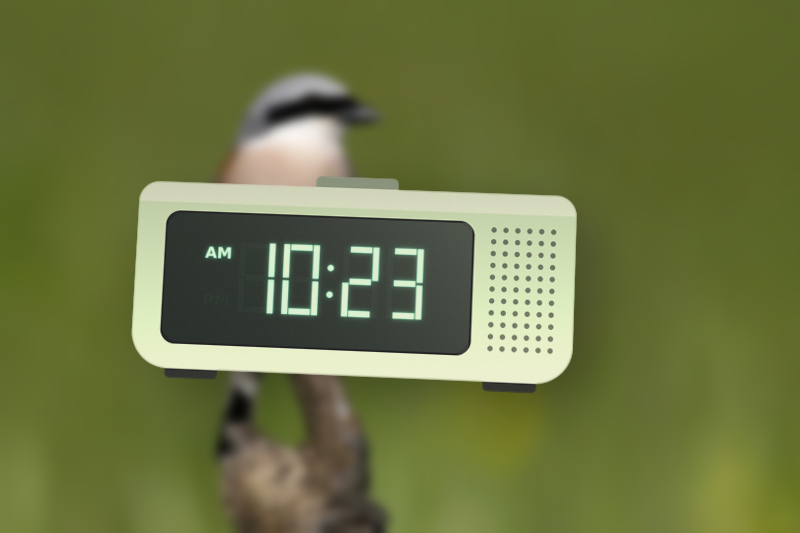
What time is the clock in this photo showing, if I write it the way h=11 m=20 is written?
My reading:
h=10 m=23
